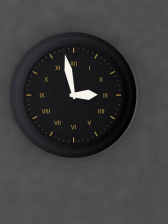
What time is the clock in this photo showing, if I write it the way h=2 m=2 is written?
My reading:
h=2 m=58
